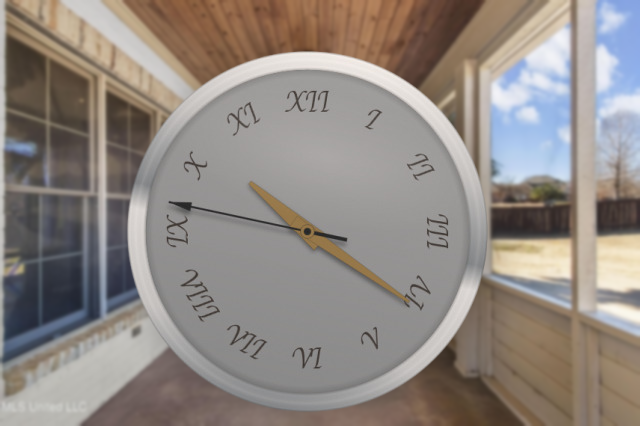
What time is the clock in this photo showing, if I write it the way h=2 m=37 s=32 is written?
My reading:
h=10 m=20 s=47
